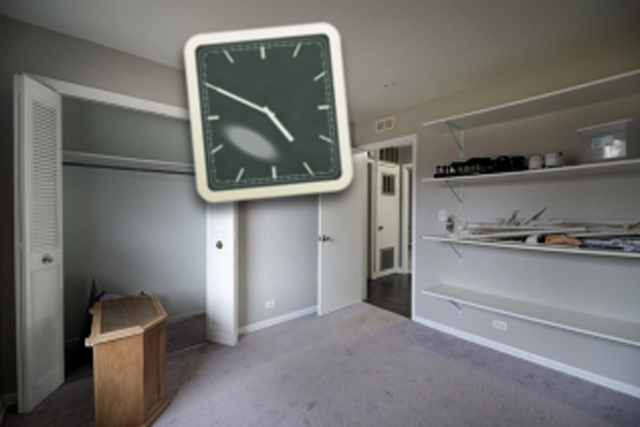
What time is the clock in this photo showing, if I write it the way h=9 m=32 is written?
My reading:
h=4 m=50
